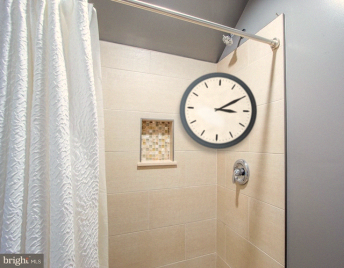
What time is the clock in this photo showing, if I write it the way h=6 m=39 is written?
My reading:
h=3 m=10
